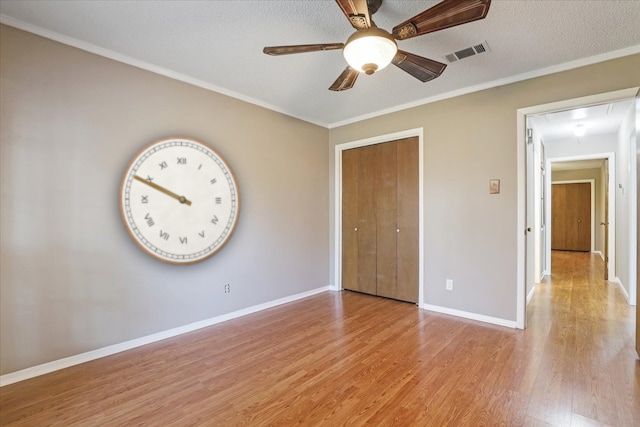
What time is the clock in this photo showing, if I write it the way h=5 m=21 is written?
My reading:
h=9 m=49
